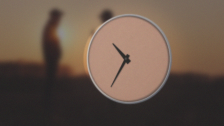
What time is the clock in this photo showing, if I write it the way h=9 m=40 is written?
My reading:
h=10 m=35
